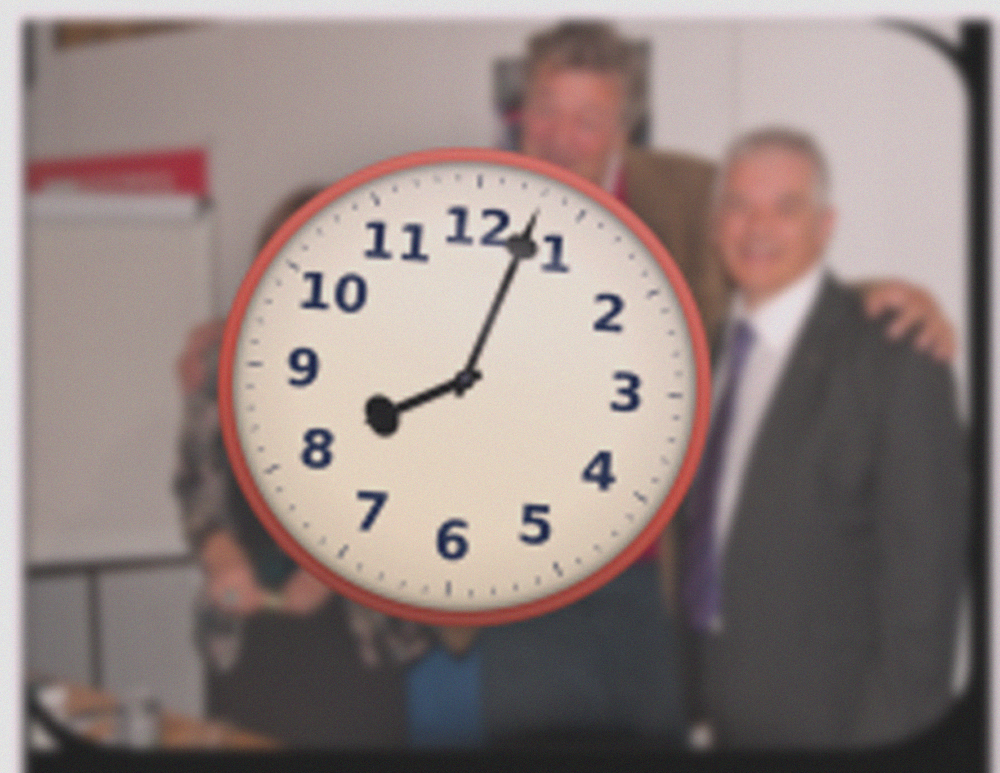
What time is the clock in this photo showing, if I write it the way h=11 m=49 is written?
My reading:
h=8 m=3
